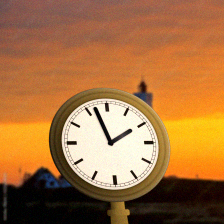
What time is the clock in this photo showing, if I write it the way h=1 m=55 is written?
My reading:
h=1 m=57
